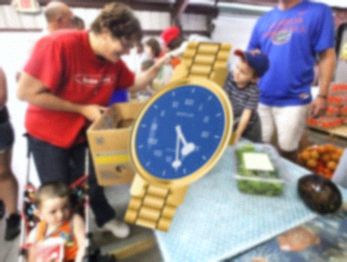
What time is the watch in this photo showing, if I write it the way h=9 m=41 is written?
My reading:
h=4 m=27
